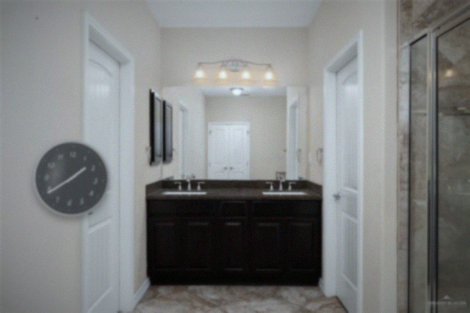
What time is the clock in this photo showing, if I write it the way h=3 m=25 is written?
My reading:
h=1 m=39
